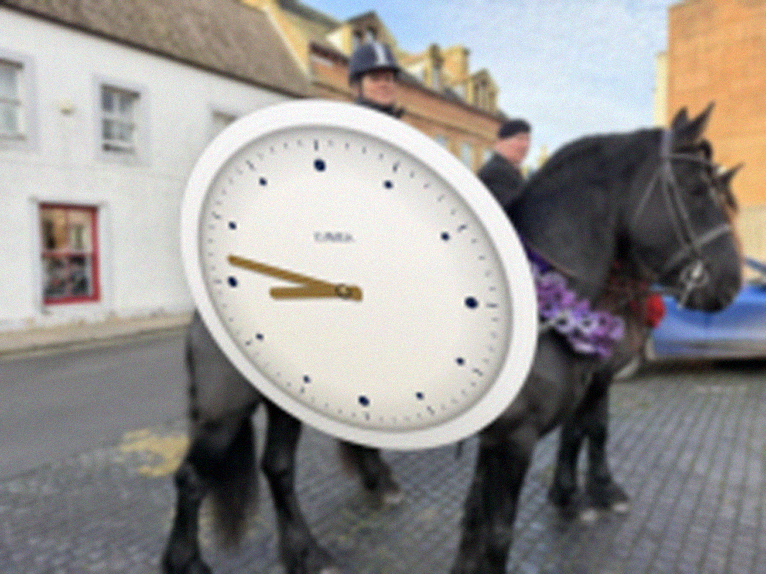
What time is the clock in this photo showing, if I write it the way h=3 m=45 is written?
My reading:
h=8 m=47
